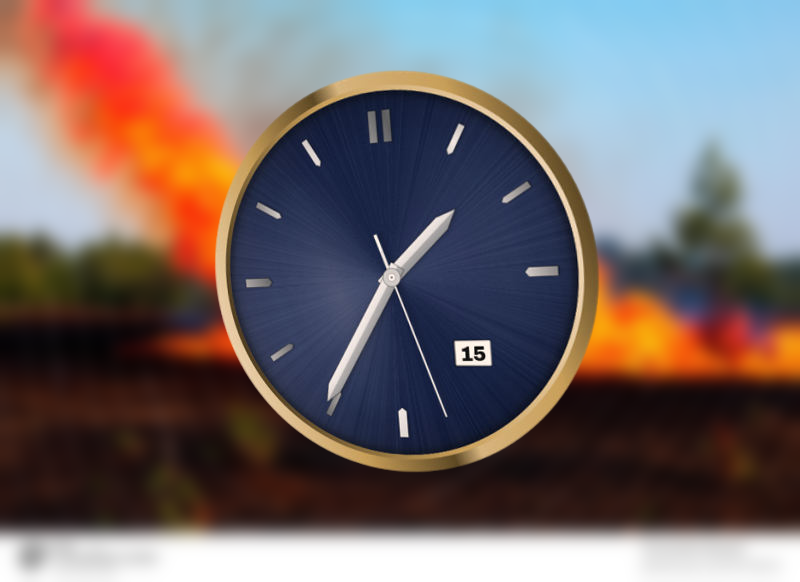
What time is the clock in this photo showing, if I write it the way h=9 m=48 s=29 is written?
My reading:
h=1 m=35 s=27
